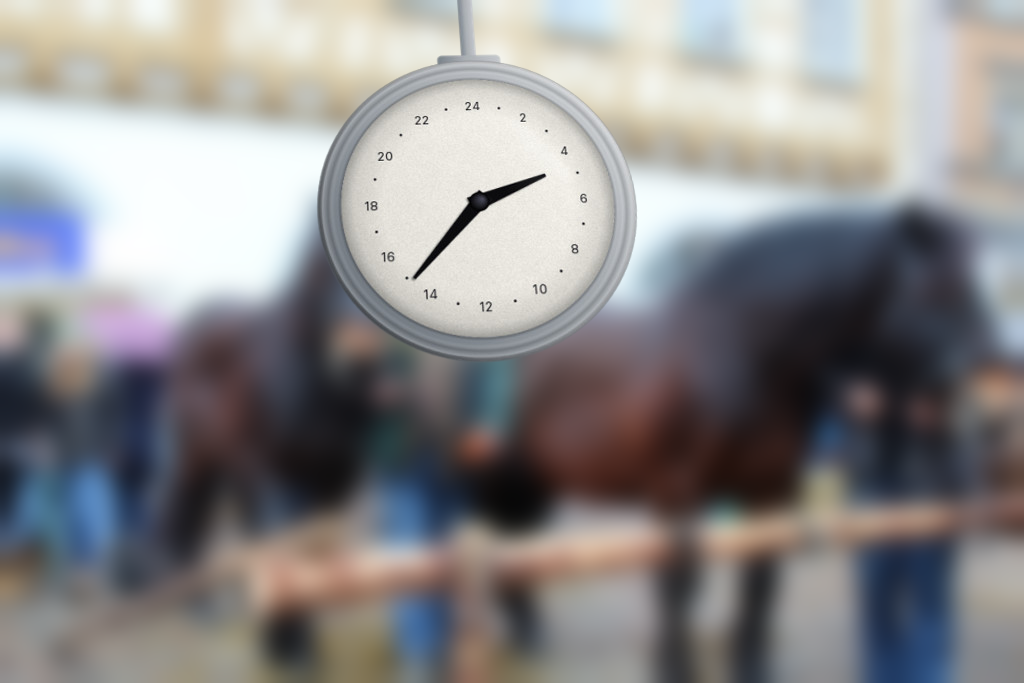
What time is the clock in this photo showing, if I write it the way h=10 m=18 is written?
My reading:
h=4 m=37
